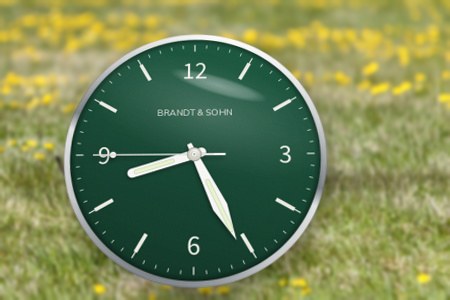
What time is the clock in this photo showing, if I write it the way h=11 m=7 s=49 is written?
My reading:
h=8 m=25 s=45
